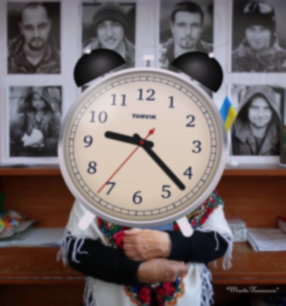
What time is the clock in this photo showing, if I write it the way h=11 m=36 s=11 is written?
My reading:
h=9 m=22 s=36
